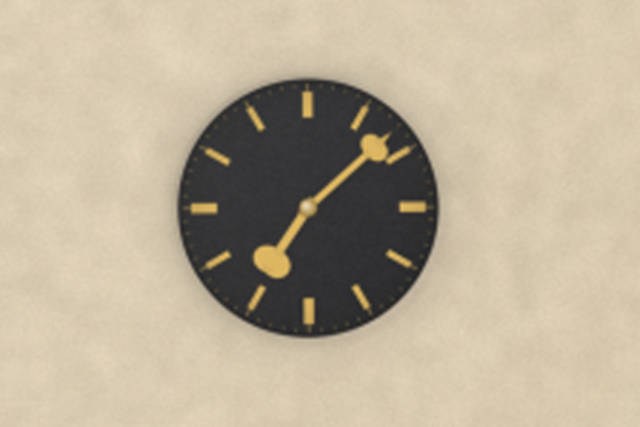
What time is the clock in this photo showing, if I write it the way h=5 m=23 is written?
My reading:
h=7 m=8
